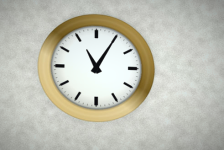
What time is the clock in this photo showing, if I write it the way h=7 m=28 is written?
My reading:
h=11 m=5
